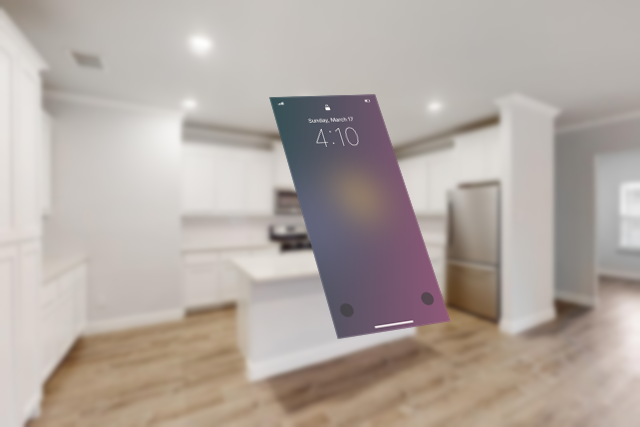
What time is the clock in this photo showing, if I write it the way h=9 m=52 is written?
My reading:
h=4 m=10
